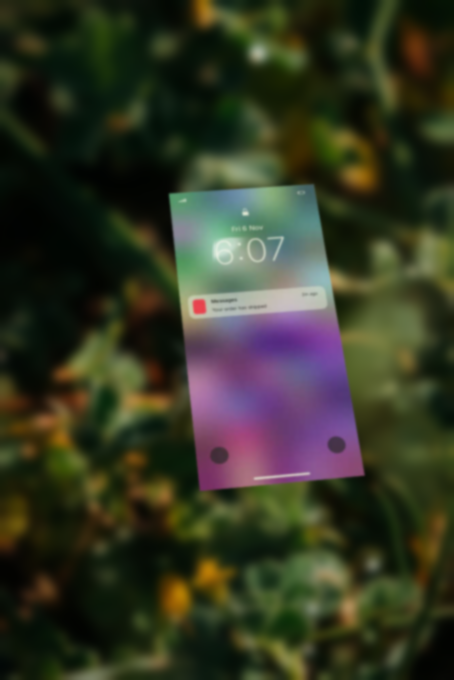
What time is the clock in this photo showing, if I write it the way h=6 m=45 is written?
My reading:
h=6 m=7
